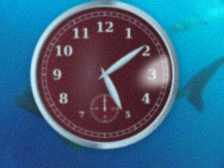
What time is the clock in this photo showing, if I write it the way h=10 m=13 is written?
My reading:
h=5 m=9
